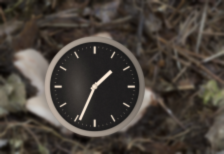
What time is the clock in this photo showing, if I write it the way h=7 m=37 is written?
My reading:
h=1 m=34
